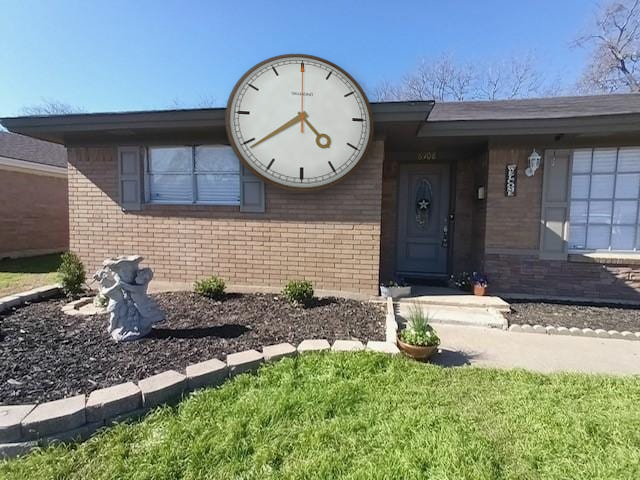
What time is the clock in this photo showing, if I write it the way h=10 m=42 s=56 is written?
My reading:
h=4 m=39 s=0
